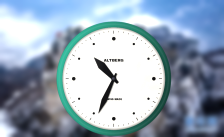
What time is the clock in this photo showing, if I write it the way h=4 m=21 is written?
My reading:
h=10 m=34
